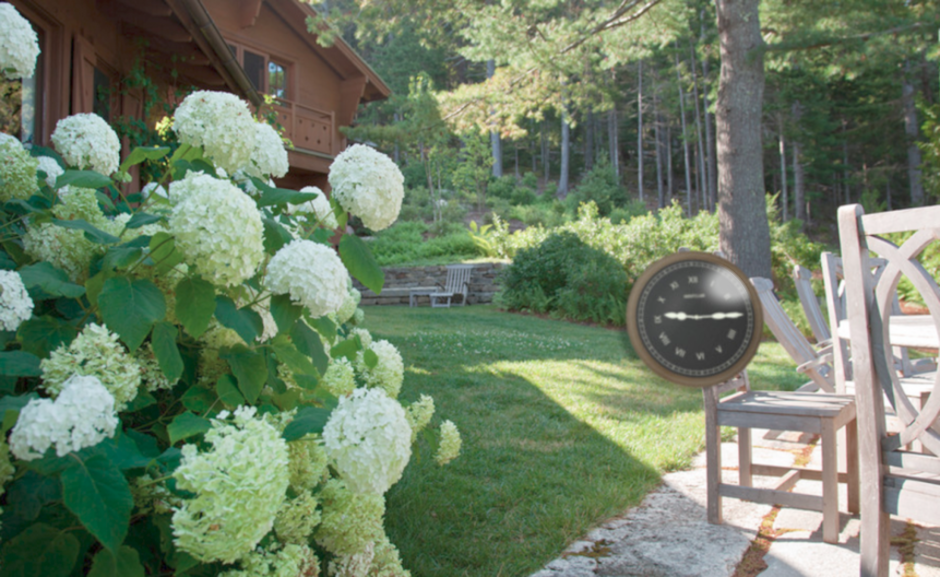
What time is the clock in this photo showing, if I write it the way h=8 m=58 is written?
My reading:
h=9 m=15
